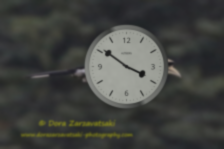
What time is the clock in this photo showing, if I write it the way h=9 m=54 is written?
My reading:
h=3 m=51
